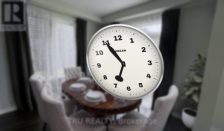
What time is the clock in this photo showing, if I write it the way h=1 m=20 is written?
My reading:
h=6 m=55
